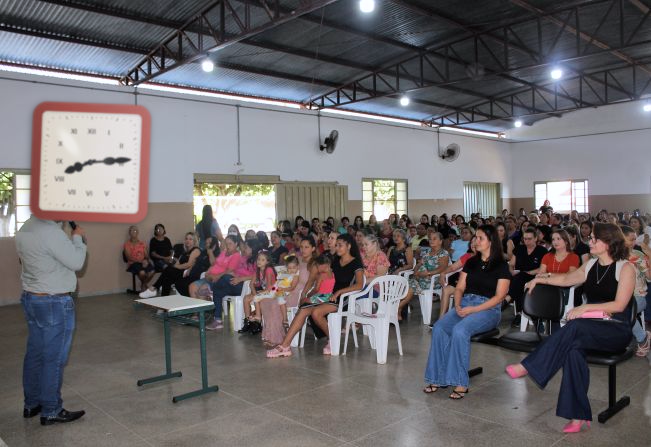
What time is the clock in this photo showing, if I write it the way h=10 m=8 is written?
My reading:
h=8 m=14
